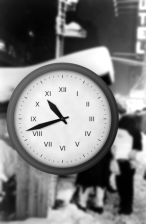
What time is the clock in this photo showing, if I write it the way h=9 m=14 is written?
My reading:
h=10 m=42
